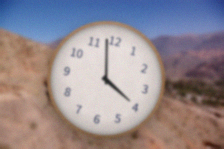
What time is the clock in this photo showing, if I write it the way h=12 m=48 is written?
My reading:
h=3 m=58
